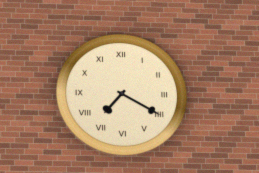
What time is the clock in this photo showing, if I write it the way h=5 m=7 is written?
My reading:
h=7 m=20
